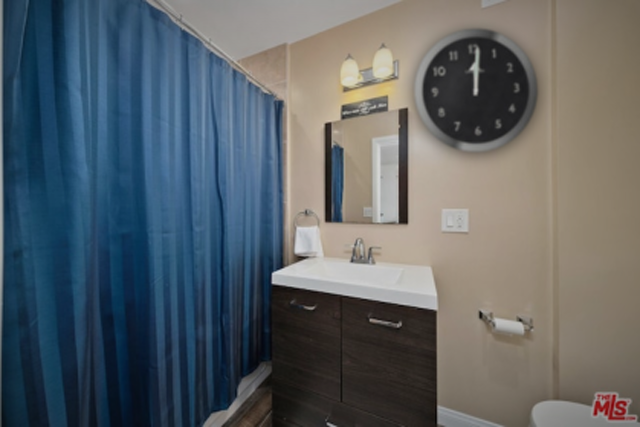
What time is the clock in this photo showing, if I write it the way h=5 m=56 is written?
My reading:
h=12 m=1
